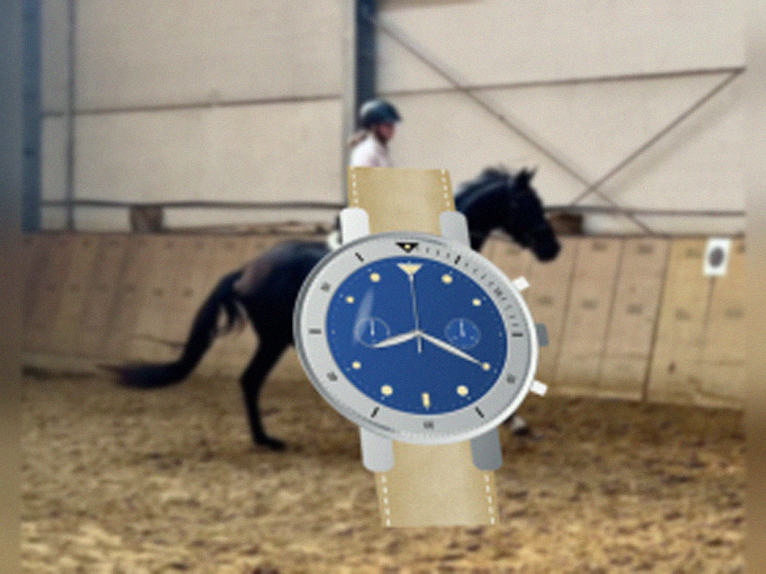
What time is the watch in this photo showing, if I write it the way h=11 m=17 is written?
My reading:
h=8 m=20
